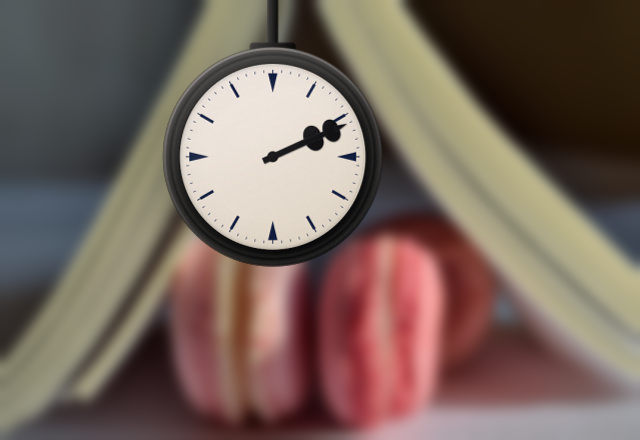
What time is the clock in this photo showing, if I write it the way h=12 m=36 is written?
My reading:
h=2 m=11
